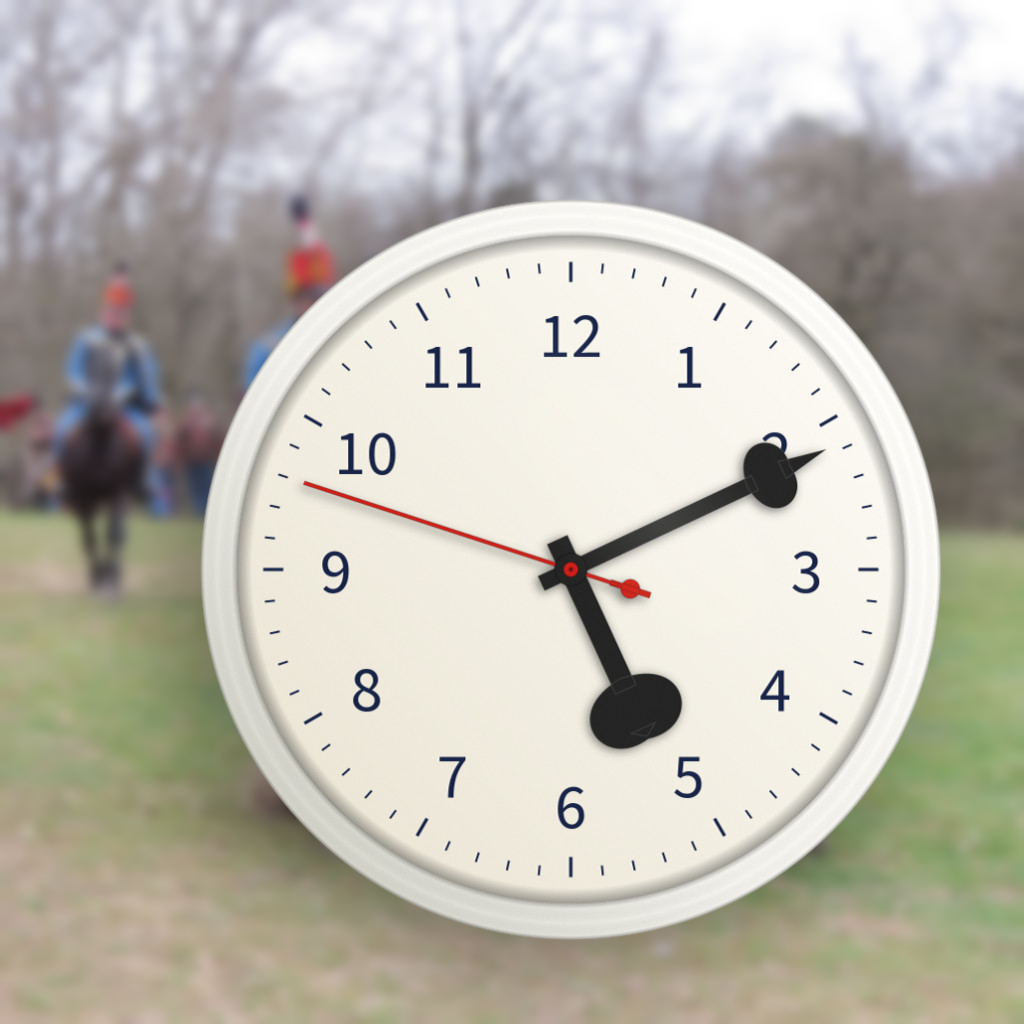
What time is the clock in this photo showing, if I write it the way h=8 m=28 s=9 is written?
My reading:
h=5 m=10 s=48
